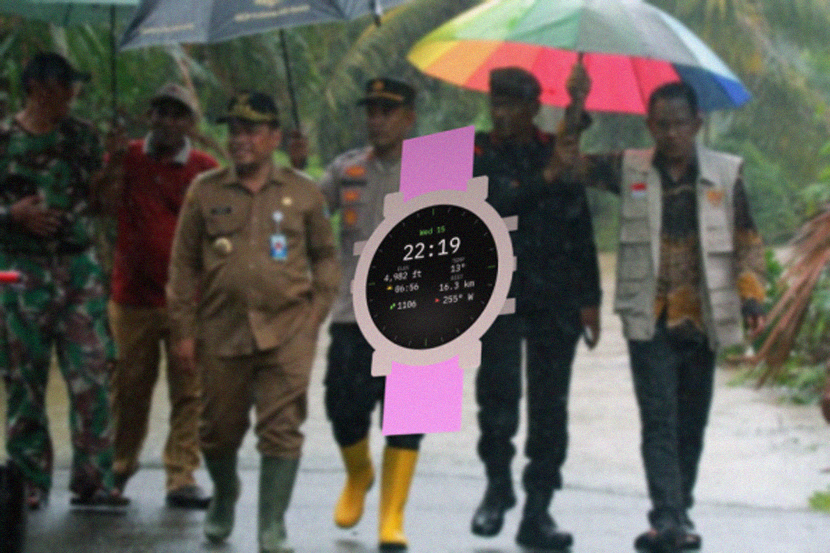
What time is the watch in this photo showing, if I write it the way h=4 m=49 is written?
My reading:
h=22 m=19
